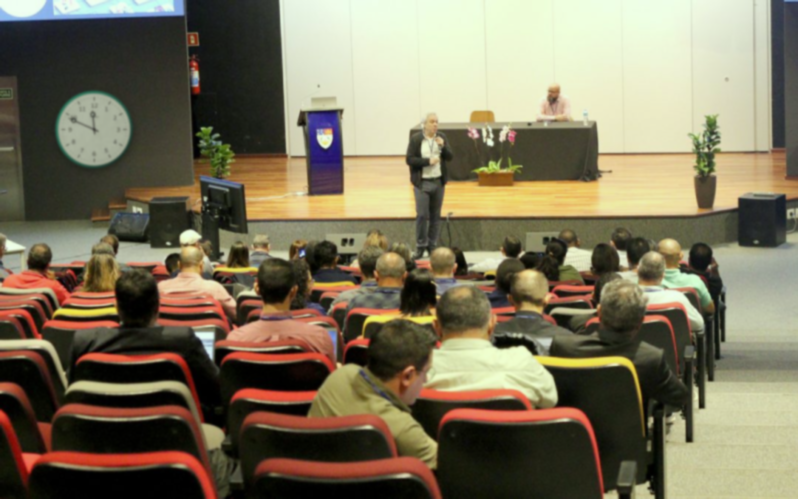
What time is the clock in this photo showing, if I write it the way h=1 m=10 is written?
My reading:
h=11 m=49
